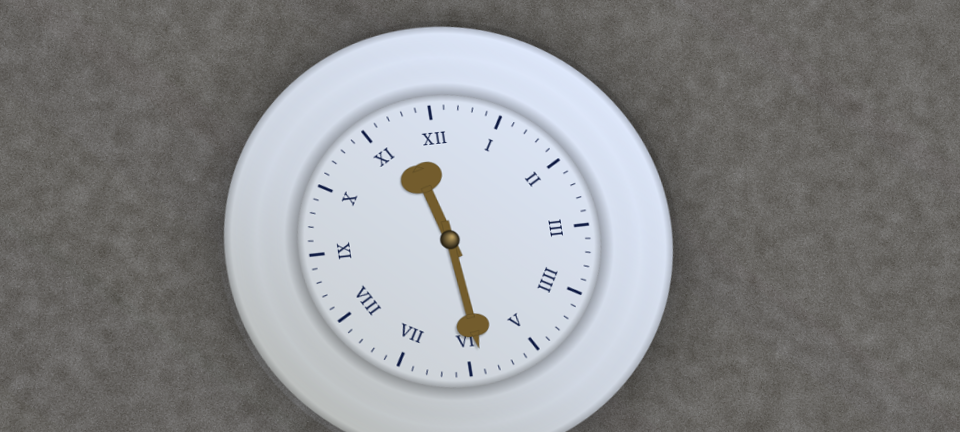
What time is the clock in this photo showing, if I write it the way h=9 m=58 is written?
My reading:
h=11 m=29
